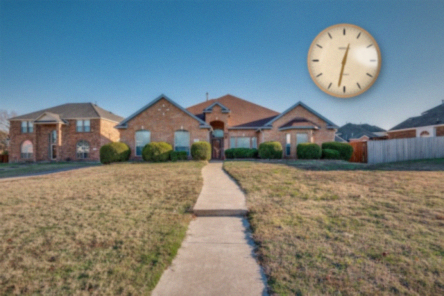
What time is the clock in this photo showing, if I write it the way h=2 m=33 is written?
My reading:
h=12 m=32
